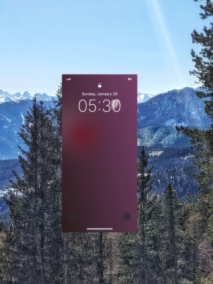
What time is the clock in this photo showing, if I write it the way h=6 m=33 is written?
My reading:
h=5 m=30
